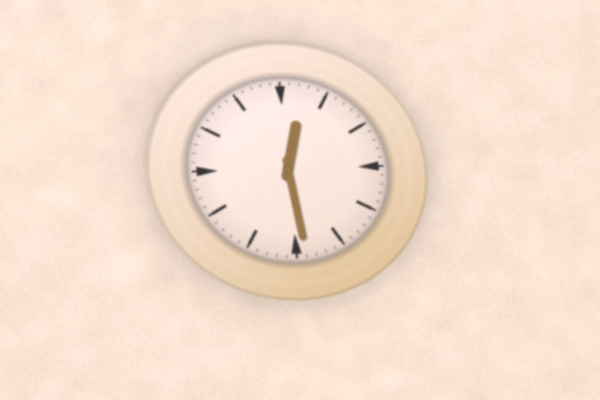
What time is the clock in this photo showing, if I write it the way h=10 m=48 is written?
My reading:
h=12 m=29
